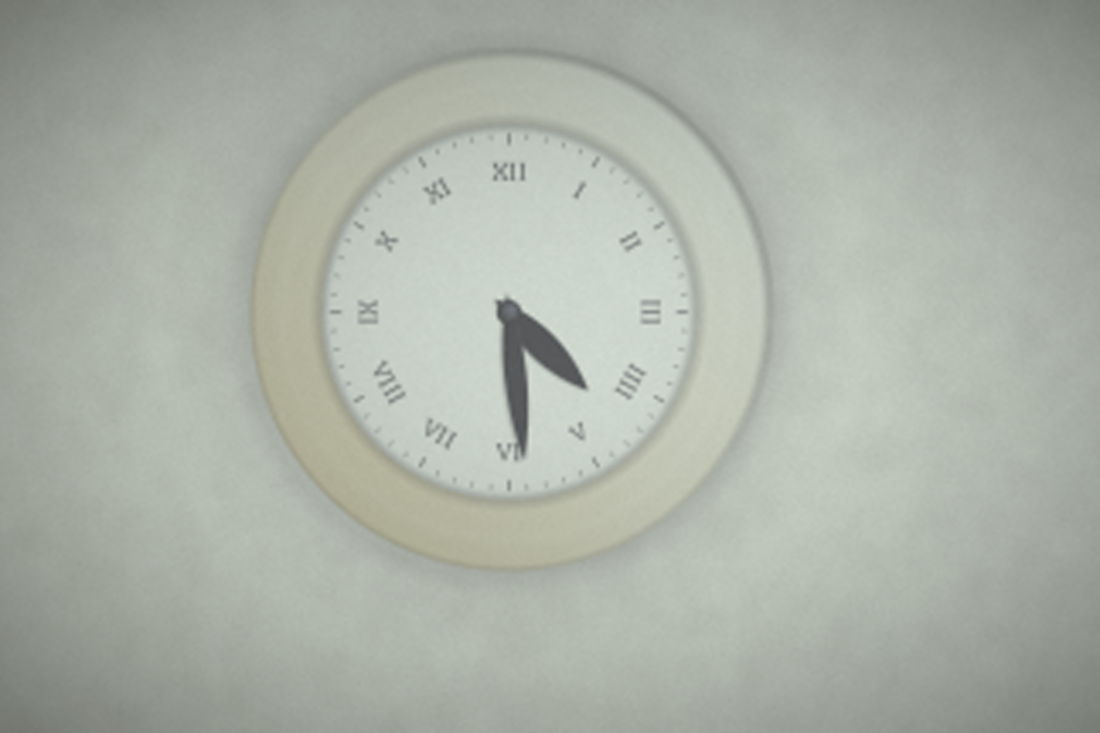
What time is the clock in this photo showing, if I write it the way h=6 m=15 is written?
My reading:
h=4 m=29
